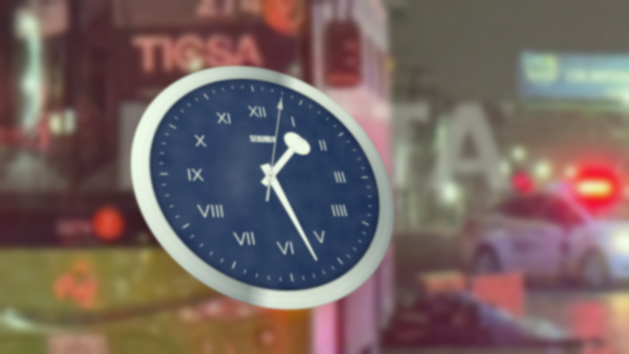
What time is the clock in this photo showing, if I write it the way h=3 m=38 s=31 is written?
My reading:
h=1 m=27 s=3
